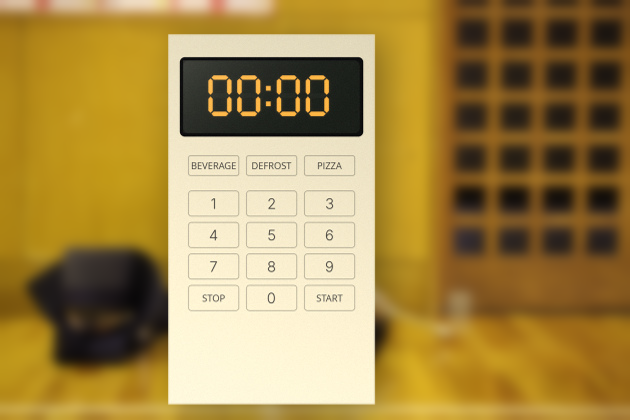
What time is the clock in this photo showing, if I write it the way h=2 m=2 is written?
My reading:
h=0 m=0
